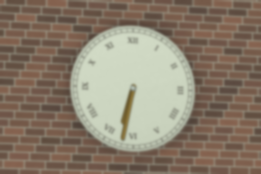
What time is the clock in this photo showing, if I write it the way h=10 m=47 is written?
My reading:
h=6 m=32
